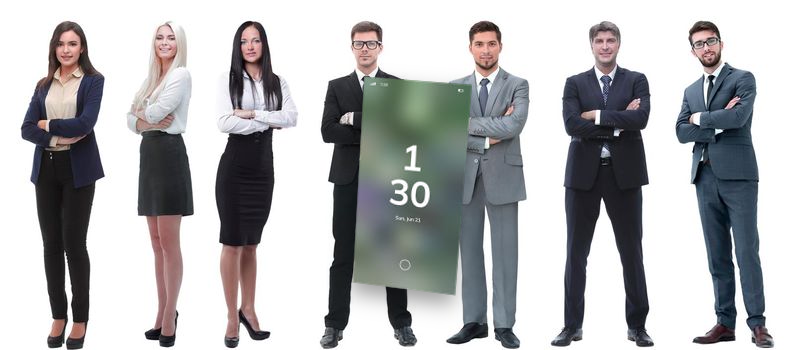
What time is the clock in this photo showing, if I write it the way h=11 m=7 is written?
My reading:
h=1 m=30
